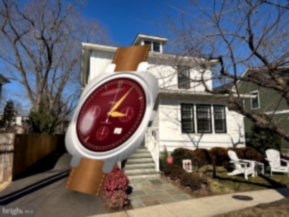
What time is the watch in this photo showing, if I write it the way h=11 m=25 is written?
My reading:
h=3 m=5
